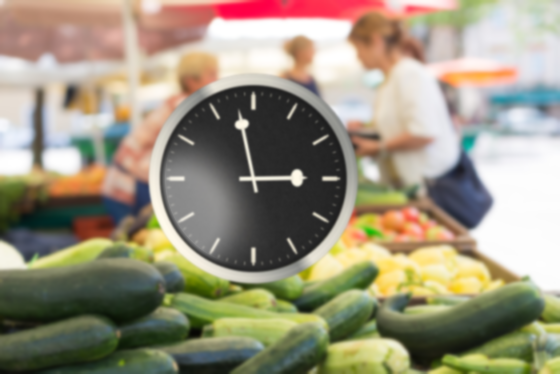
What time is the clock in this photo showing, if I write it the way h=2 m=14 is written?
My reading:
h=2 m=58
